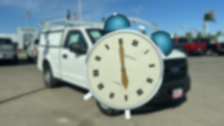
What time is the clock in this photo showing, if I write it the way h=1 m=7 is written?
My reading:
h=4 m=55
